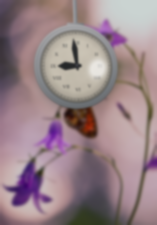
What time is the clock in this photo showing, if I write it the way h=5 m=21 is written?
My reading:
h=8 m=59
